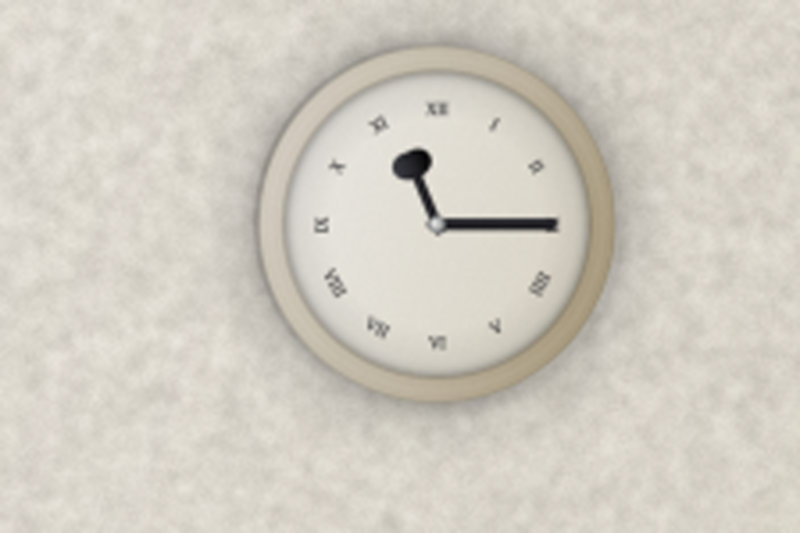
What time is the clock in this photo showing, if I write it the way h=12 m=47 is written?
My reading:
h=11 m=15
